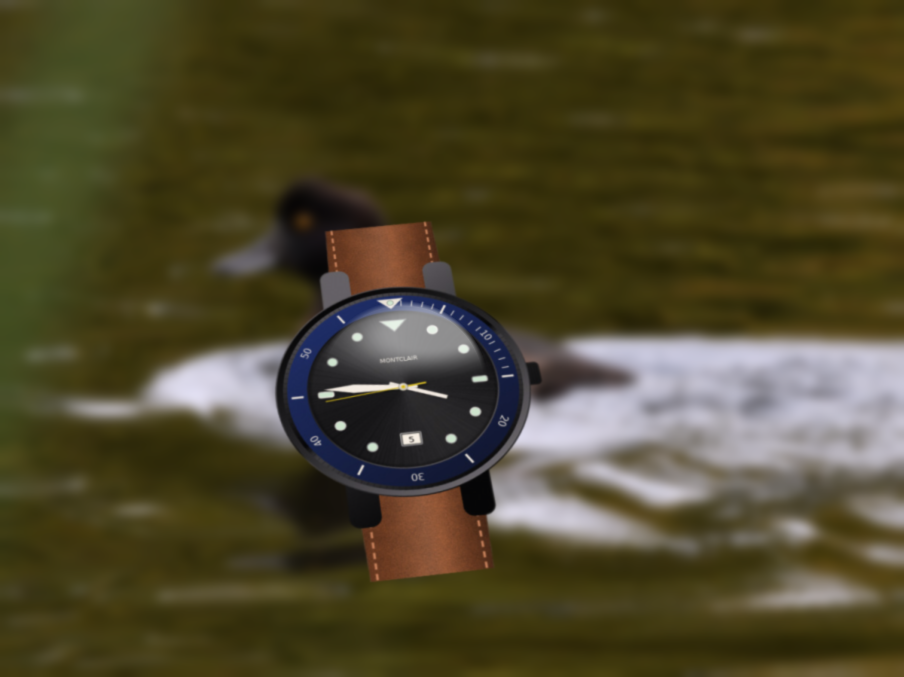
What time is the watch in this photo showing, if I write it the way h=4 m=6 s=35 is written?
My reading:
h=3 m=45 s=44
